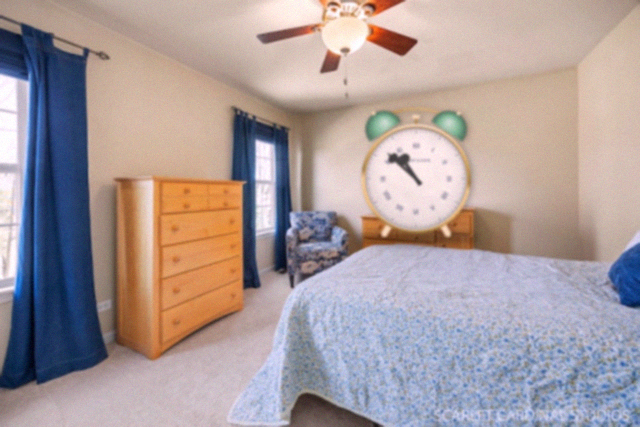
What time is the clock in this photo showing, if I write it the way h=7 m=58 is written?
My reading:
h=10 m=52
